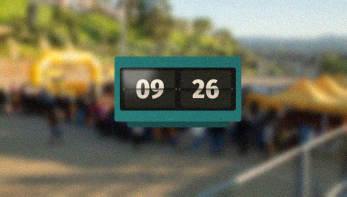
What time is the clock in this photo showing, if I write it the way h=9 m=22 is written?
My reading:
h=9 m=26
